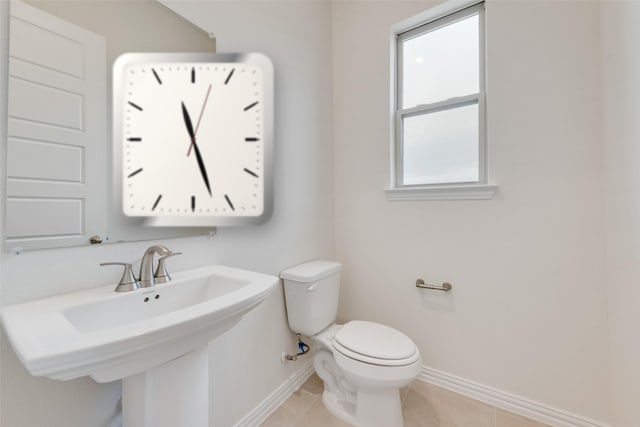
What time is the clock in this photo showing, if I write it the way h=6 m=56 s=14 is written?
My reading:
h=11 m=27 s=3
